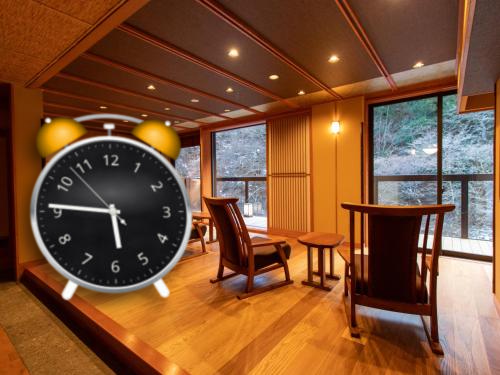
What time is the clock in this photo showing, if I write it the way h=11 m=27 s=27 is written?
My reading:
h=5 m=45 s=53
